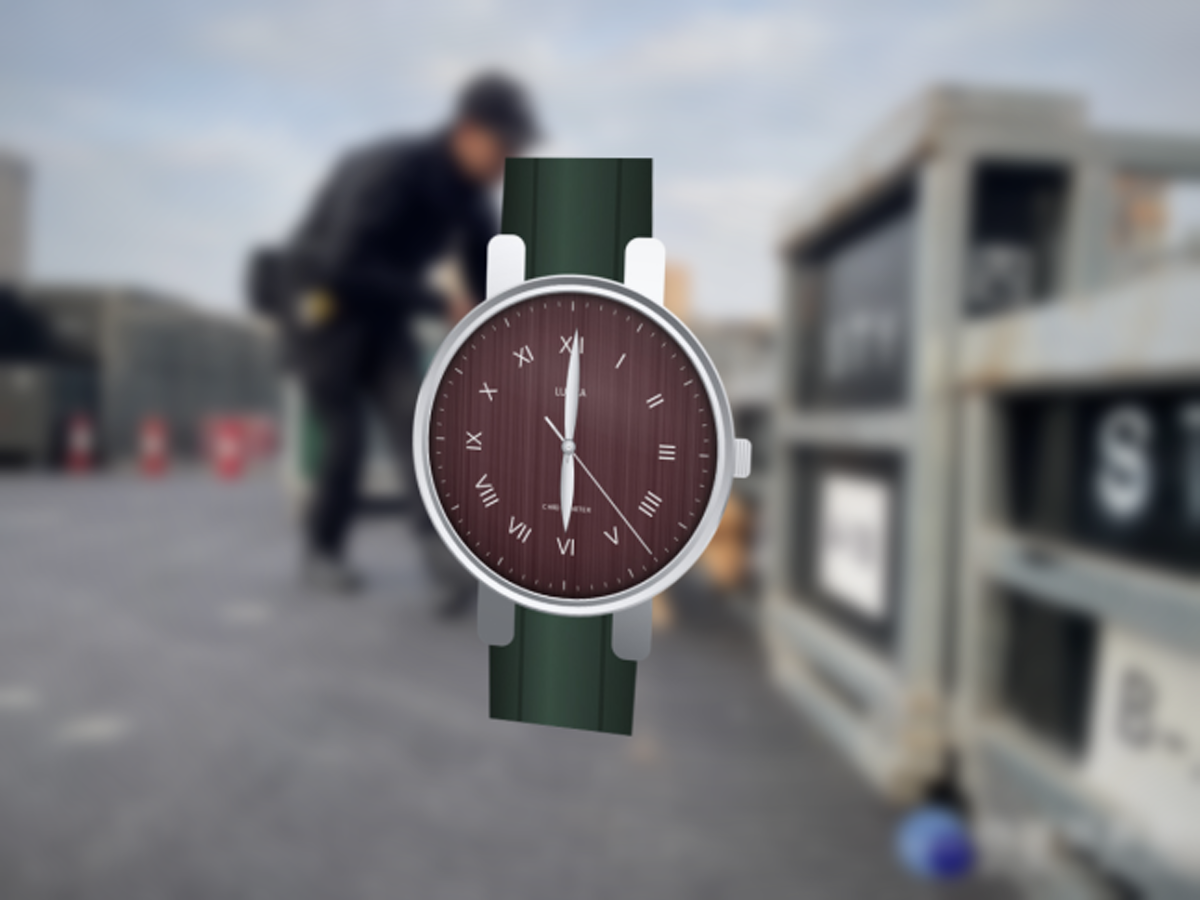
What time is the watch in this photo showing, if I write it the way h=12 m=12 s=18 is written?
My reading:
h=6 m=0 s=23
